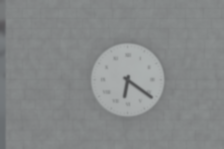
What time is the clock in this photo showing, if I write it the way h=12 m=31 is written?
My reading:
h=6 m=21
